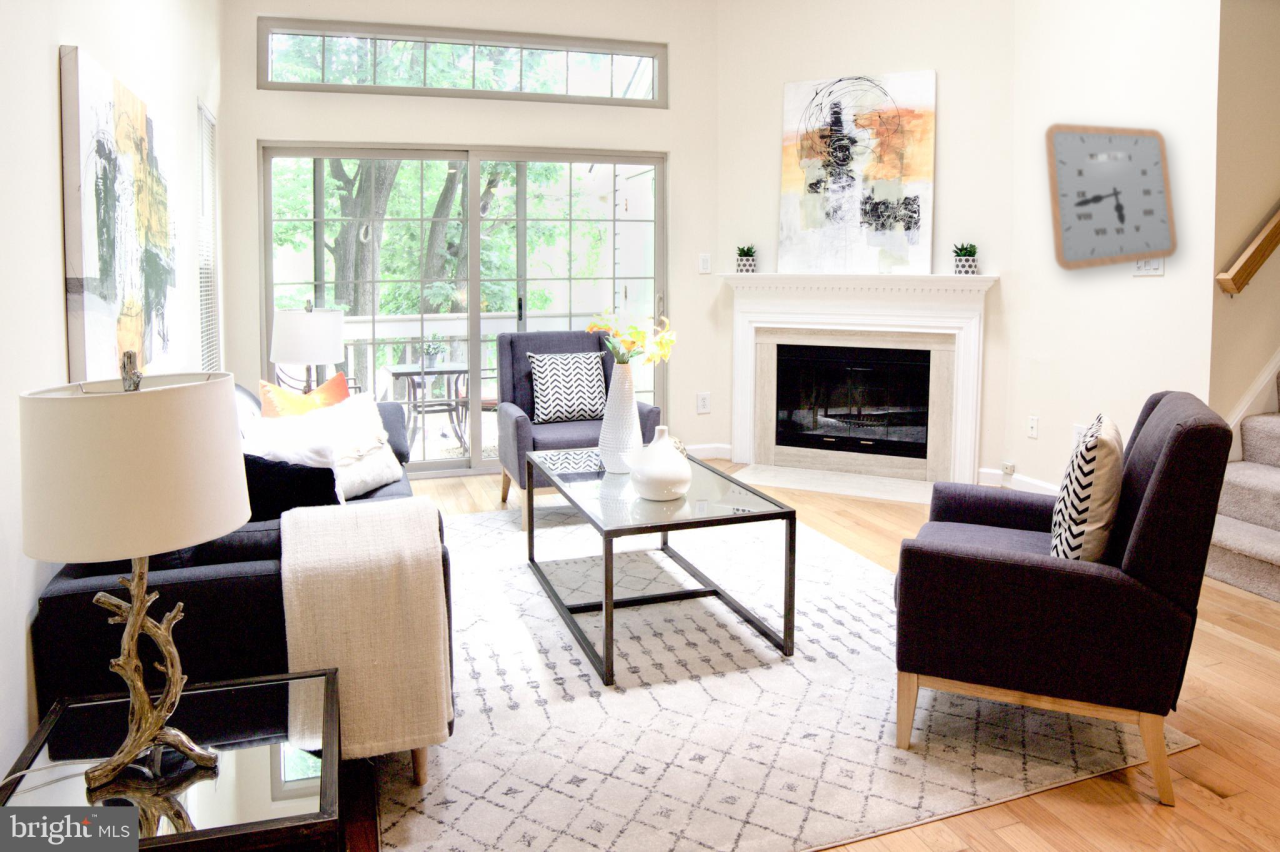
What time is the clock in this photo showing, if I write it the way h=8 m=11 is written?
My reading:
h=5 m=43
